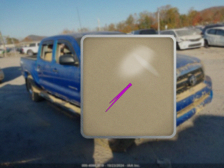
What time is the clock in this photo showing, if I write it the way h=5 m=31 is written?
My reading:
h=7 m=37
